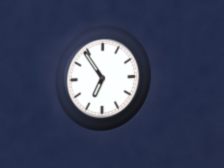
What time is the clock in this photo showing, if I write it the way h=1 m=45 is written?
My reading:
h=6 m=54
